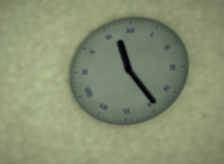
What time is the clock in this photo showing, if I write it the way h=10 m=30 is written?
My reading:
h=11 m=24
